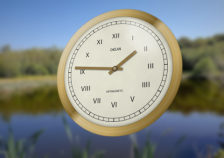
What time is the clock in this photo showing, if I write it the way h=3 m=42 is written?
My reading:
h=1 m=46
